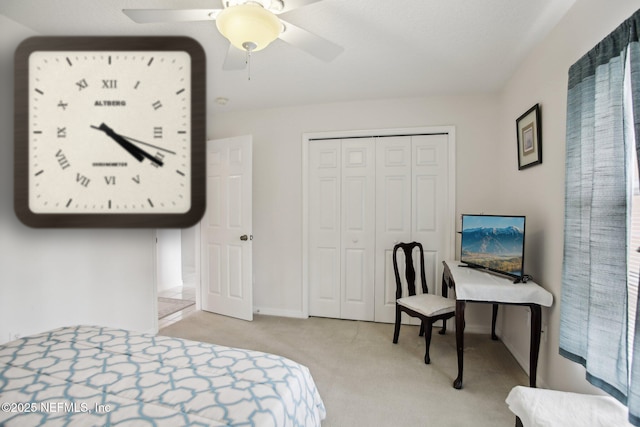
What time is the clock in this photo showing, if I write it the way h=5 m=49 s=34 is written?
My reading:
h=4 m=20 s=18
